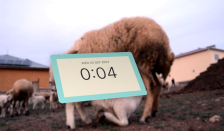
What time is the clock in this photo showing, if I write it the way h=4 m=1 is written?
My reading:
h=0 m=4
